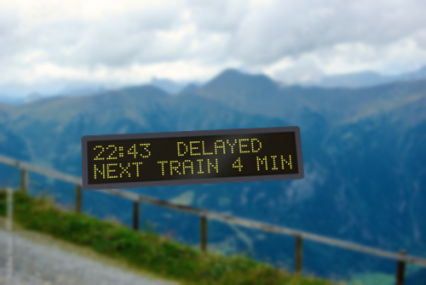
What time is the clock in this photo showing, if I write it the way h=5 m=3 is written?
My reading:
h=22 m=43
